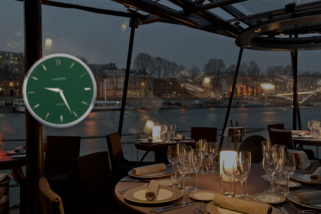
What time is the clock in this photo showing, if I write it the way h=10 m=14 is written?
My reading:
h=9 m=26
